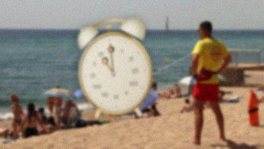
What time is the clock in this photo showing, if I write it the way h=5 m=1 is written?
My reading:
h=11 m=0
